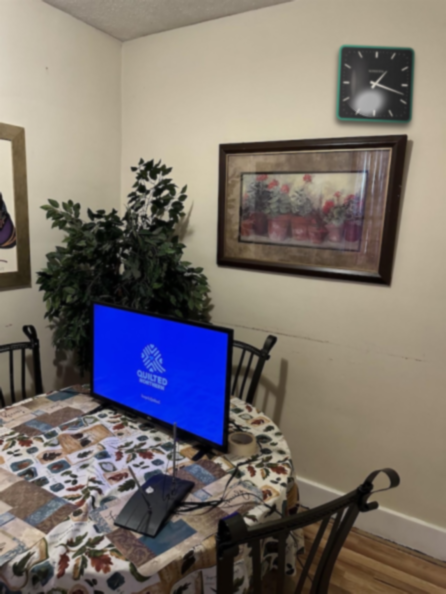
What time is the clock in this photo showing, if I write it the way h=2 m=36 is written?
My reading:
h=1 m=18
